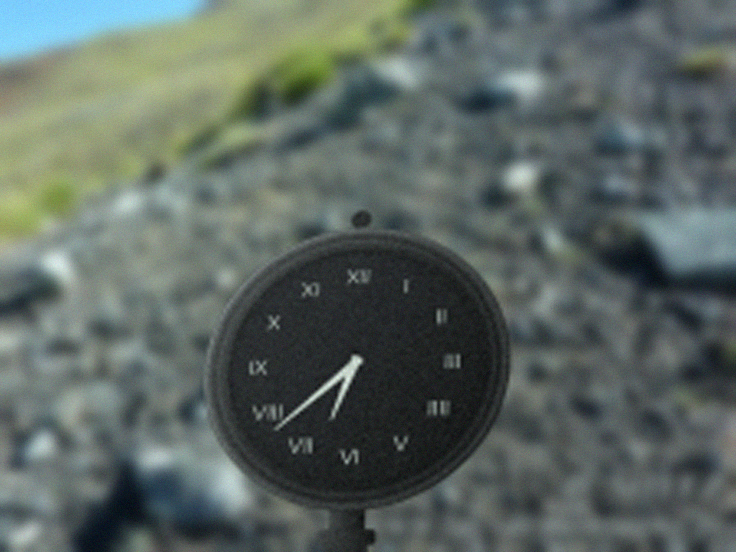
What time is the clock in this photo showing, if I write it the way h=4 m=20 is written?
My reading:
h=6 m=38
